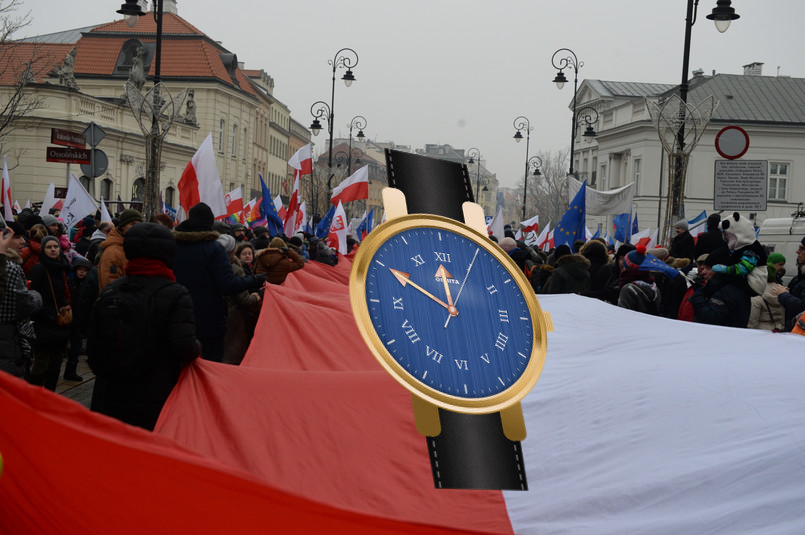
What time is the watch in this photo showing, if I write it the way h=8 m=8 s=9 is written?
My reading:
h=11 m=50 s=5
